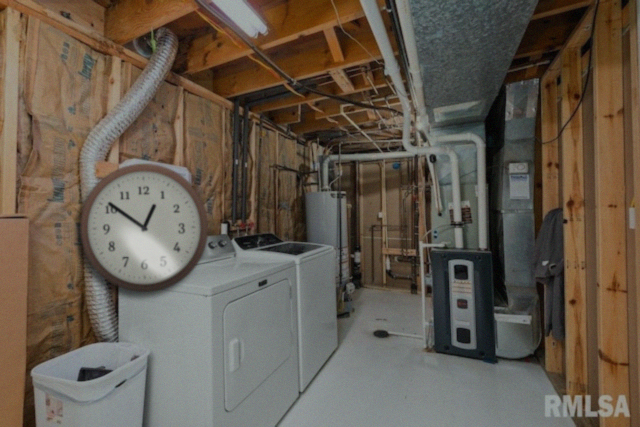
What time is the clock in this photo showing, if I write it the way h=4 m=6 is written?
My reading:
h=12 m=51
